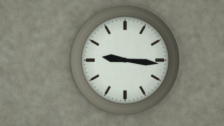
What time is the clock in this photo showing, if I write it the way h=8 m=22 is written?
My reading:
h=9 m=16
